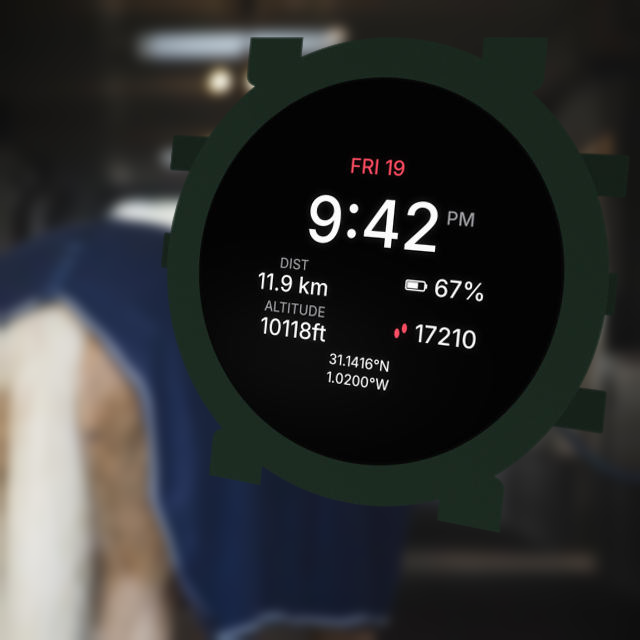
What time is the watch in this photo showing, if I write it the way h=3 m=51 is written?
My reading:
h=9 m=42
